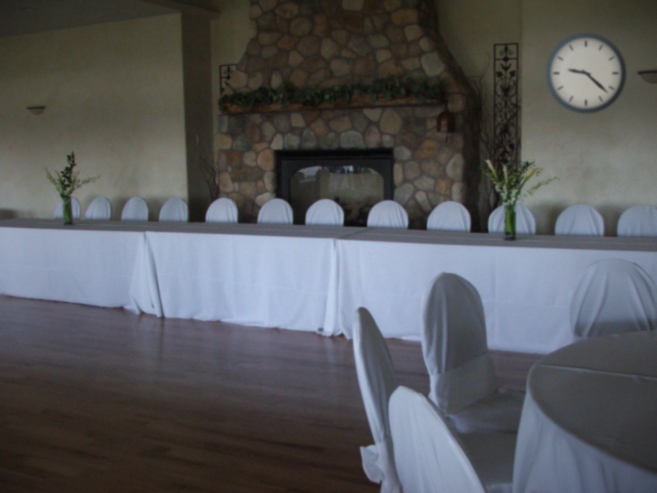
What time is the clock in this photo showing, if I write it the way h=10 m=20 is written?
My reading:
h=9 m=22
